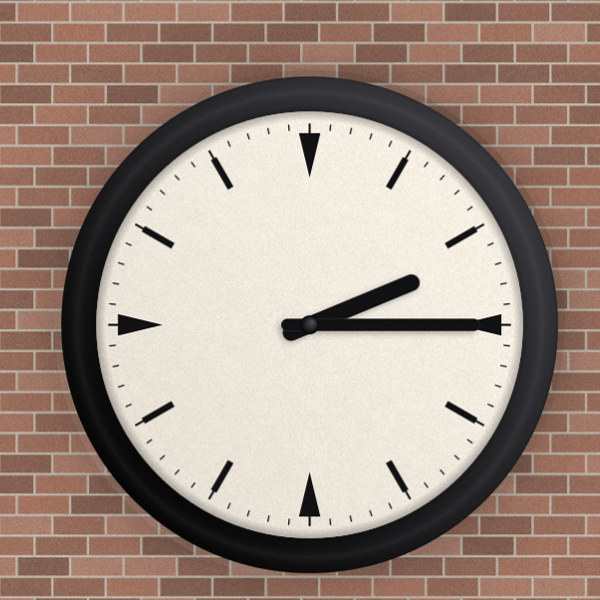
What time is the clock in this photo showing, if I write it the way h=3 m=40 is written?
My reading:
h=2 m=15
